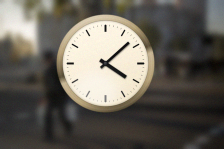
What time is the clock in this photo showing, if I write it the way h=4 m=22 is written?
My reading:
h=4 m=8
